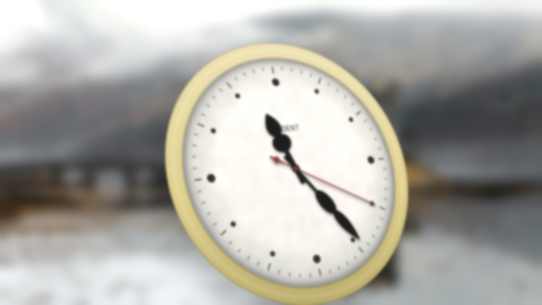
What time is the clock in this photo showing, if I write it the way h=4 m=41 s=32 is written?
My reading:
h=11 m=24 s=20
